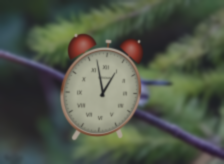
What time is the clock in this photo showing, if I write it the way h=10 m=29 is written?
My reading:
h=12 m=57
